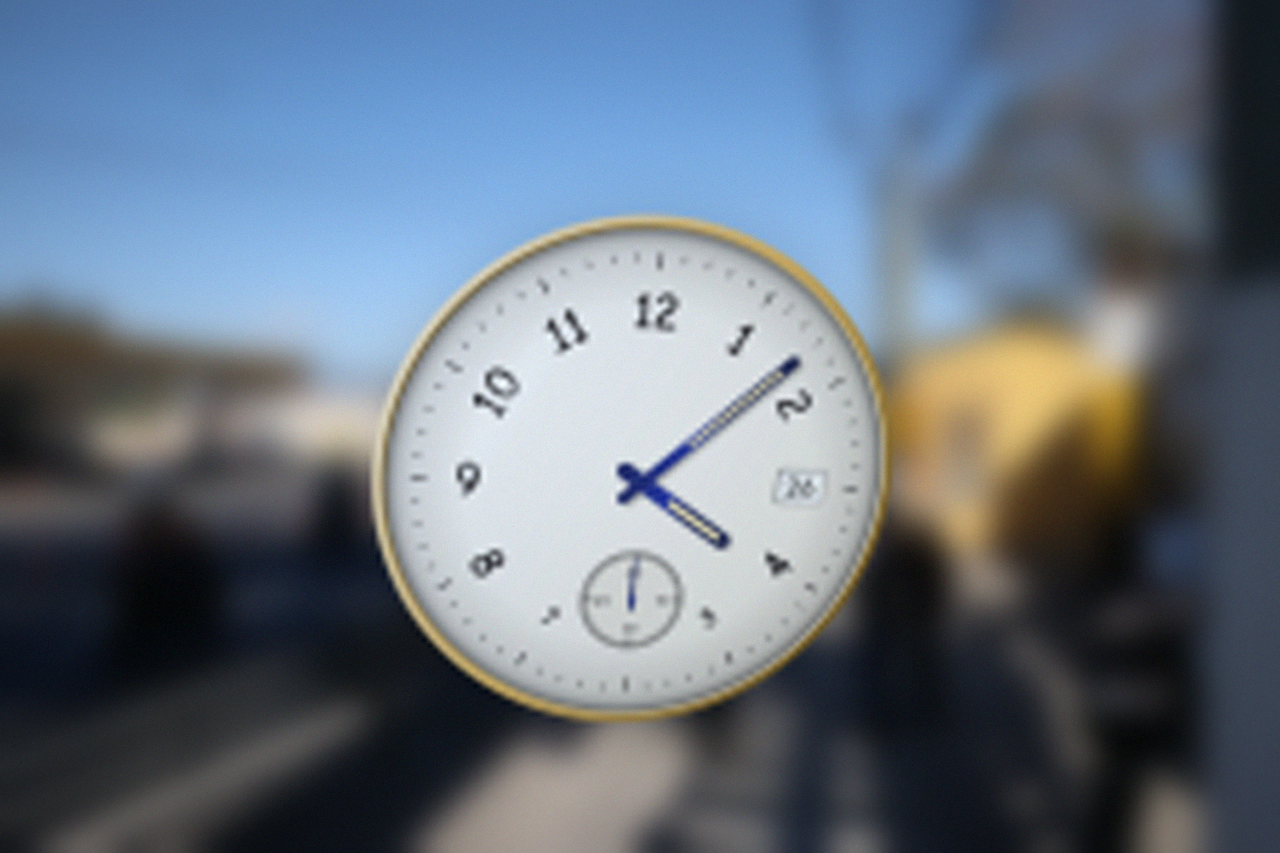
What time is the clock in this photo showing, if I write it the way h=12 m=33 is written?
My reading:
h=4 m=8
